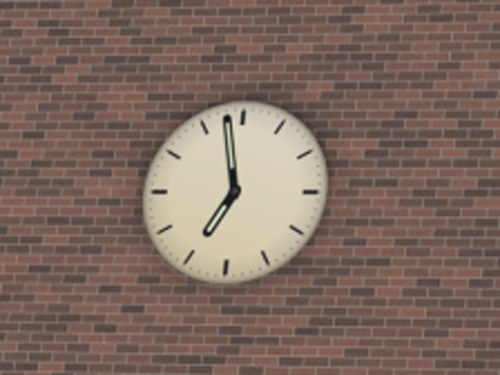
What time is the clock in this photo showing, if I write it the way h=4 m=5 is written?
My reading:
h=6 m=58
